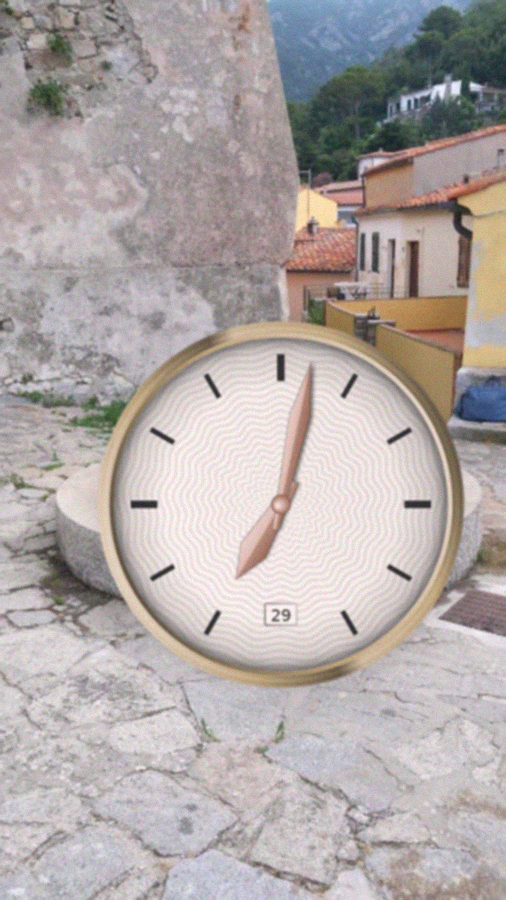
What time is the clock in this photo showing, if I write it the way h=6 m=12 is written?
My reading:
h=7 m=2
